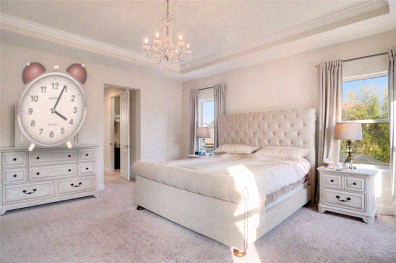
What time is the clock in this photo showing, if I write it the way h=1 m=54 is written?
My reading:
h=4 m=4
